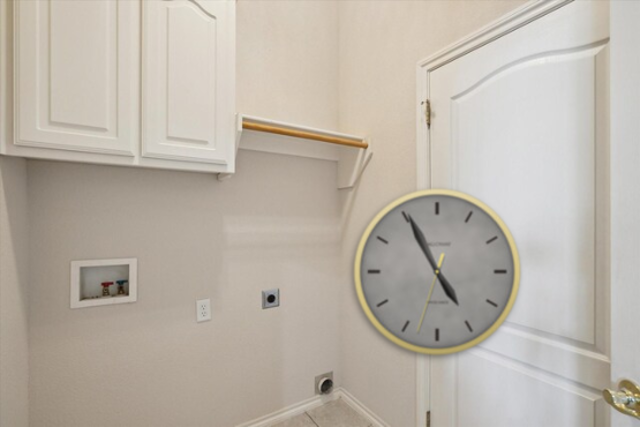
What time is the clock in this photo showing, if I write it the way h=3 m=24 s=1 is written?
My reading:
h=4 m=55 s=33
